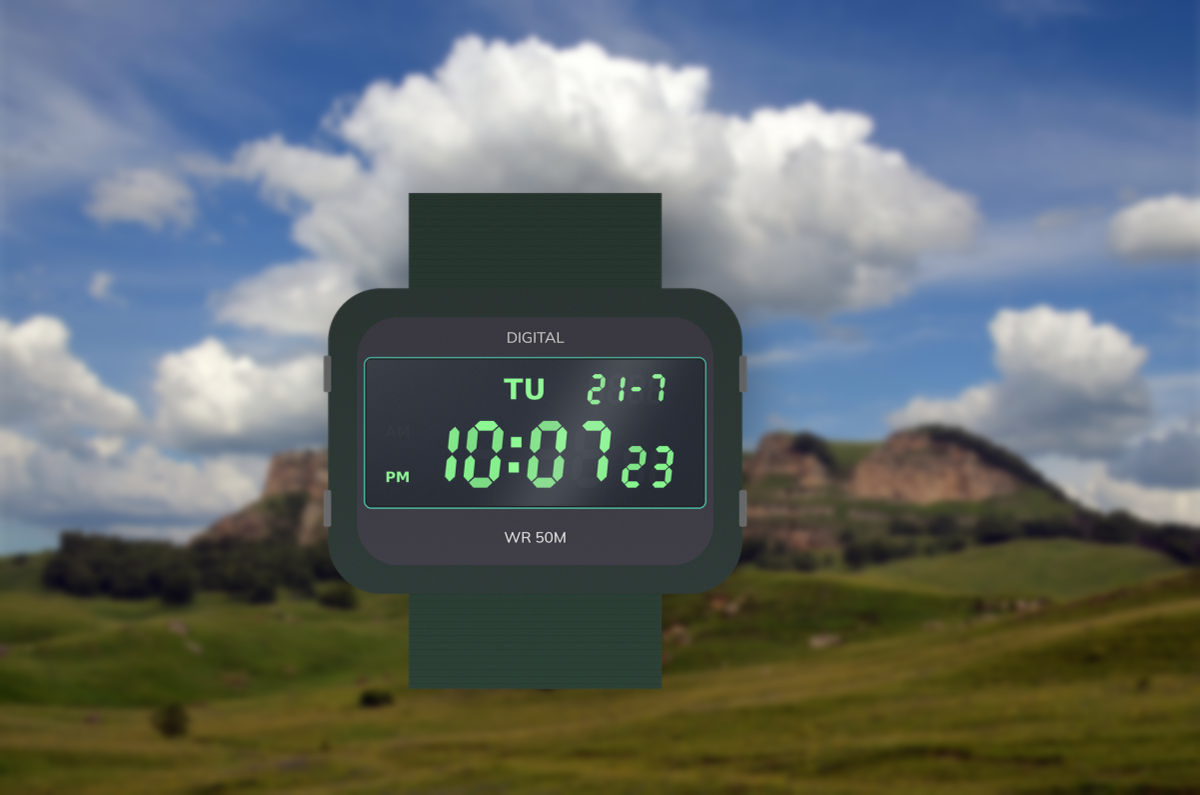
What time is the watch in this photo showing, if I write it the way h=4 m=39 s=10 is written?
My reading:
h=10 m=7 s=23
